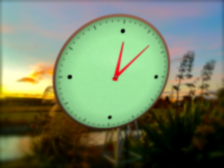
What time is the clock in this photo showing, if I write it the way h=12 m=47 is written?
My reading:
h=12 m=7
